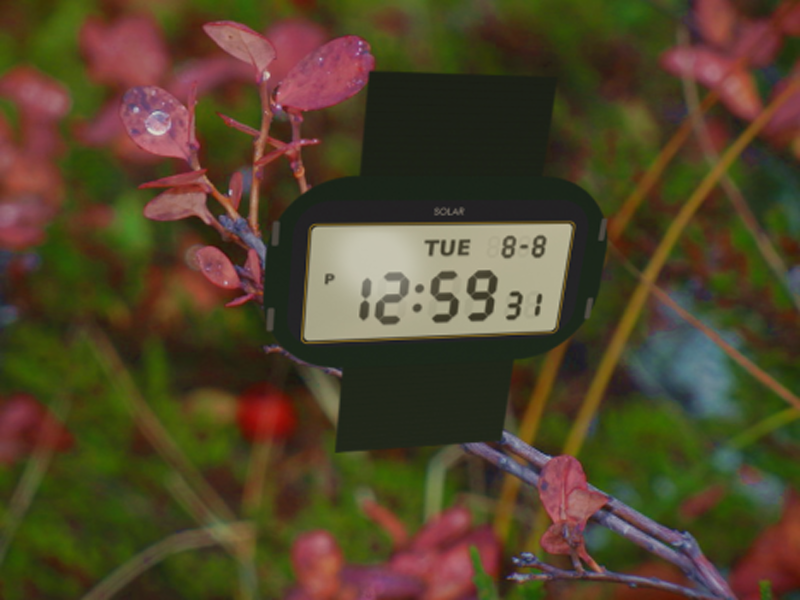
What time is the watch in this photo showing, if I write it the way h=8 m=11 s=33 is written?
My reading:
h=12 m=59 s=31
